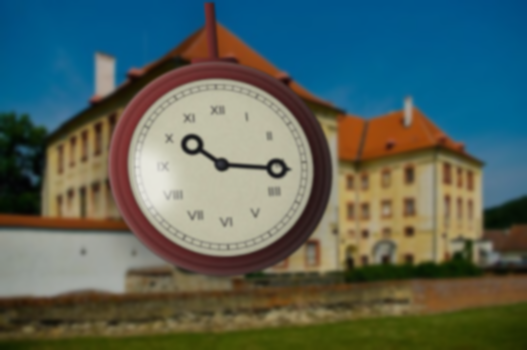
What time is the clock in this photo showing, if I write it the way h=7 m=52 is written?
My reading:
h=10 m=16
